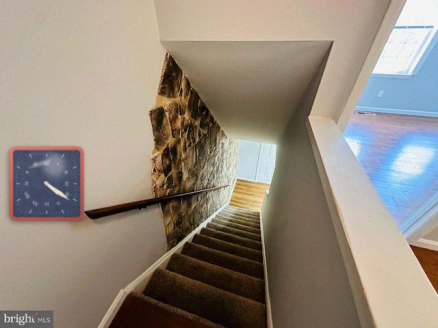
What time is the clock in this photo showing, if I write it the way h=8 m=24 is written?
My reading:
h=4 m=21
